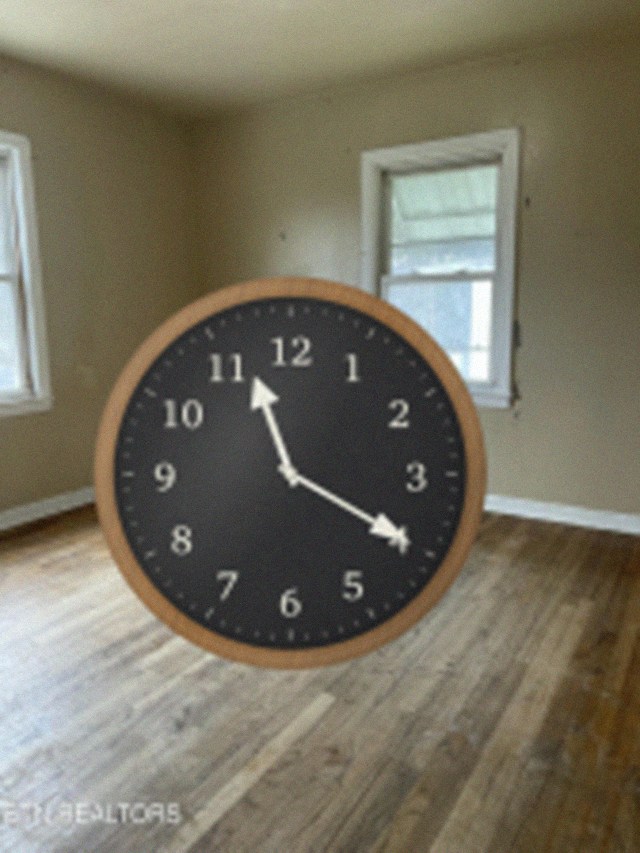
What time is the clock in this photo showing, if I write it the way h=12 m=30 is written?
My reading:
h=11 m=20
